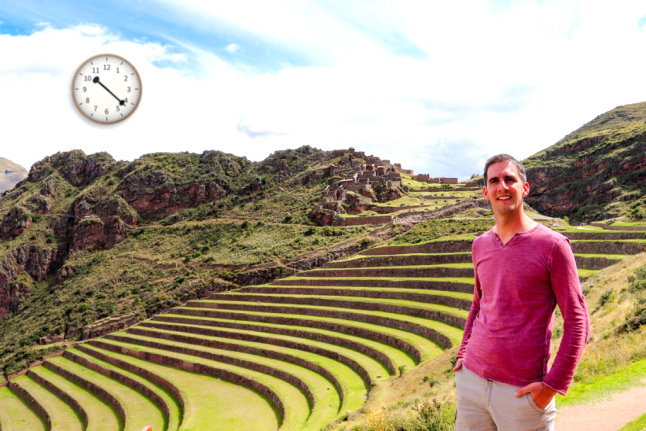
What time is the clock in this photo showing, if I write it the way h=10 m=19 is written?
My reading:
h=10 m=22
